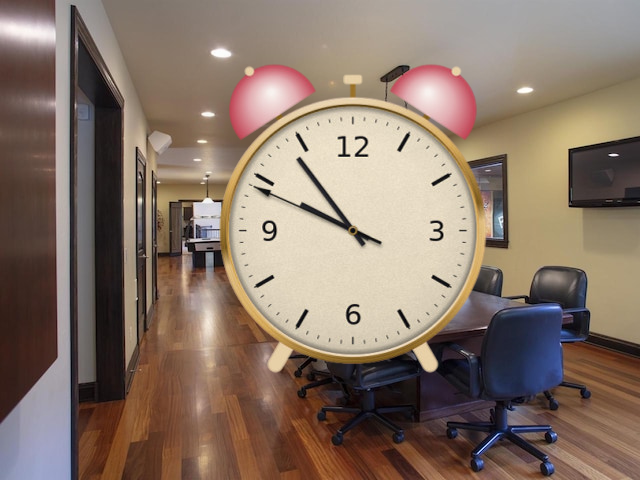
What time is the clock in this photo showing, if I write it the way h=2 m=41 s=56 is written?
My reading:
h=9 m=53 s=49
